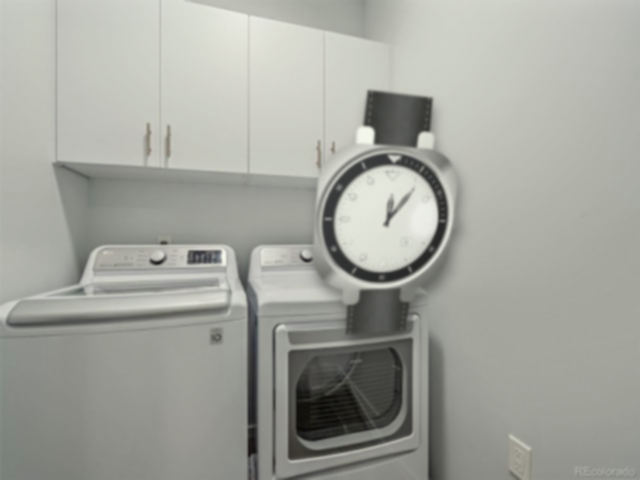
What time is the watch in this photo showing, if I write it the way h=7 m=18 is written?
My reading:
h=12 m=6
